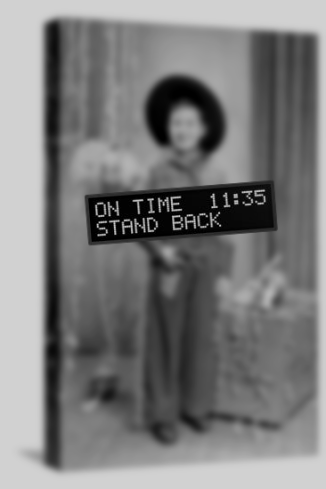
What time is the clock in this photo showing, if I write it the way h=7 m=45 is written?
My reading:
h=11 m=35
